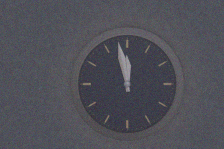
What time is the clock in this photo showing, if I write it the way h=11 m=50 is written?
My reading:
h=11 m=58
